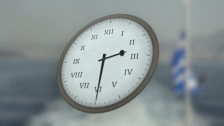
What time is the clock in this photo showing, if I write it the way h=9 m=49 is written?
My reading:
h=2 m=30
